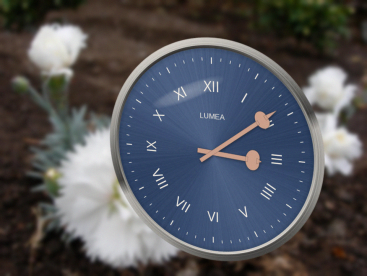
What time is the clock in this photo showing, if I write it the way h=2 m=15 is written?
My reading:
h=3 m=9
